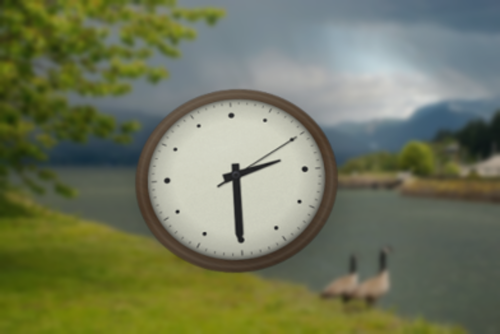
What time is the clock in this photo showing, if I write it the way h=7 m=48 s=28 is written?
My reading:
h=2 m=30 s=10
